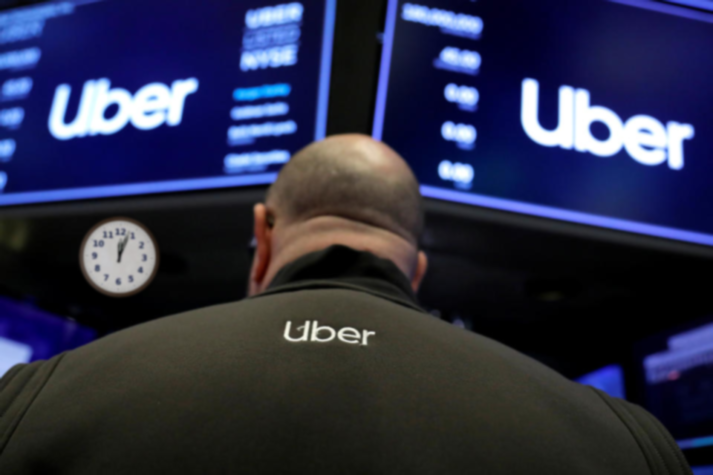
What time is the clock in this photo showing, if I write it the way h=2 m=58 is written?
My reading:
h=12 m=3
